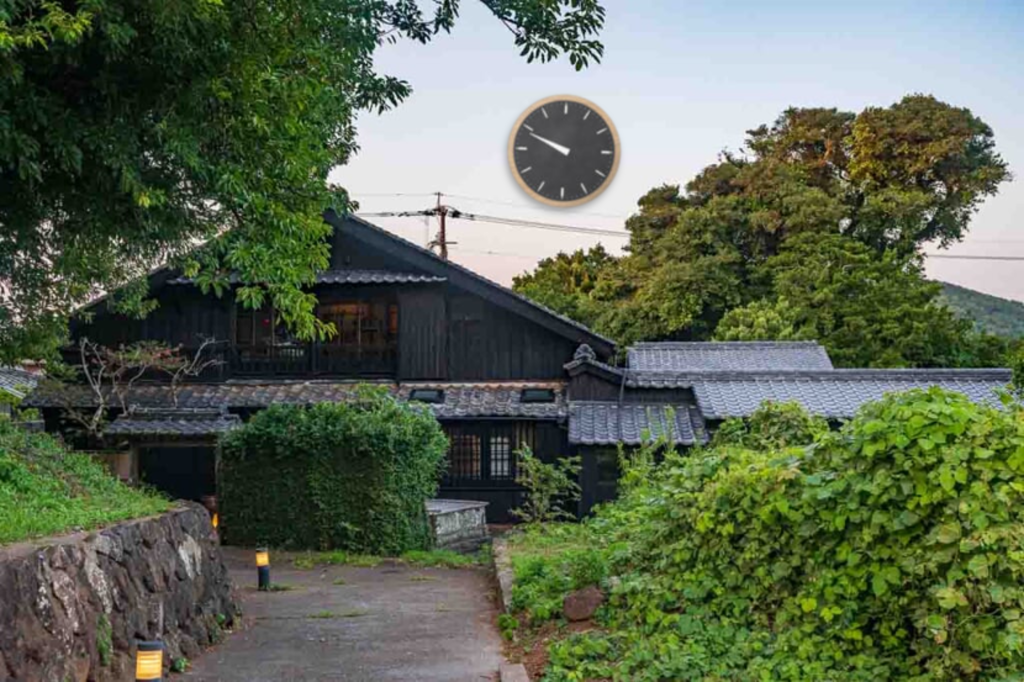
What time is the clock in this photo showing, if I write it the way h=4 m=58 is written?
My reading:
h=9 m=49
